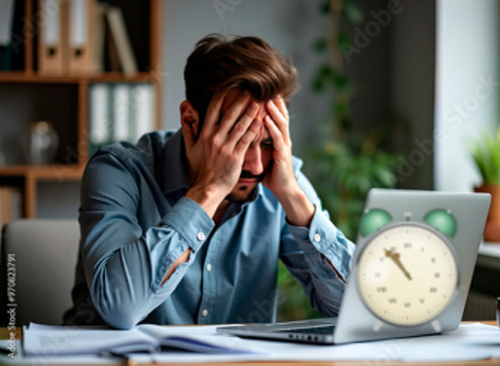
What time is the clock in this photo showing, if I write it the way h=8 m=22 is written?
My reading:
h=10 m=53
